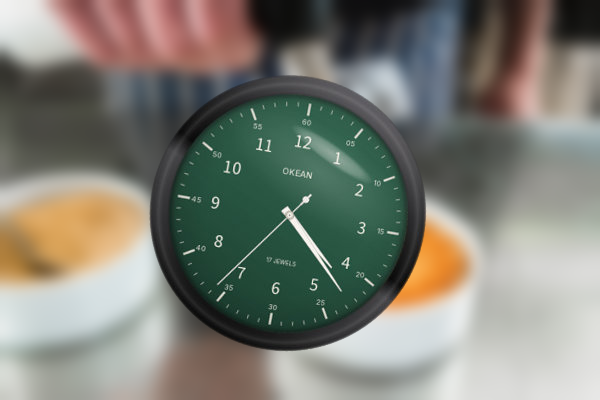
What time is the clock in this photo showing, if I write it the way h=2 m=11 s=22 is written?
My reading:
h=4 m=22 s=36
